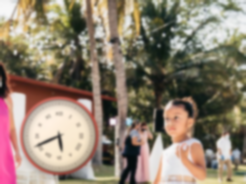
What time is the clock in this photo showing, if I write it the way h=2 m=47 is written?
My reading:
h=5 m=41
